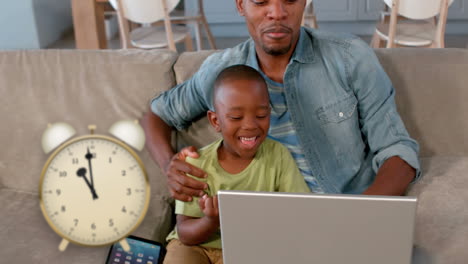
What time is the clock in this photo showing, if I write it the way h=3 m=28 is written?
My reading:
h=10 m=59
